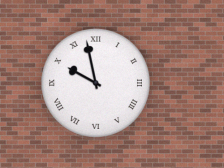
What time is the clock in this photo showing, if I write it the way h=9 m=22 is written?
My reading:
h=9 m=58
